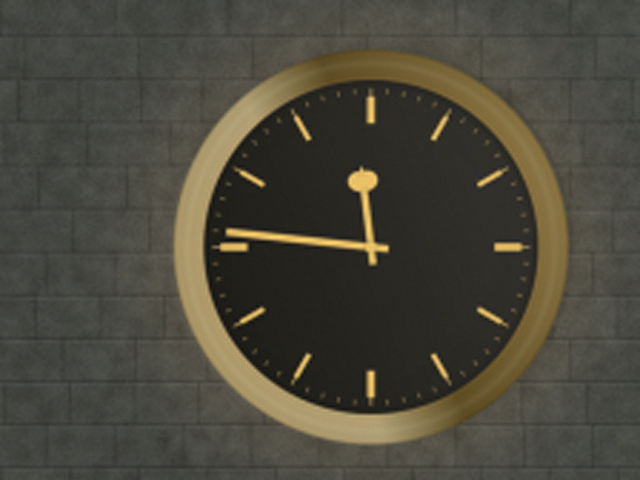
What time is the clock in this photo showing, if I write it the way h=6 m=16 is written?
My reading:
h=11 m=46
